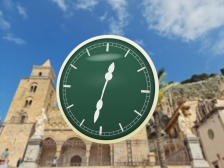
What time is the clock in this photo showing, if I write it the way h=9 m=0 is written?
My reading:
h=12 m=32
